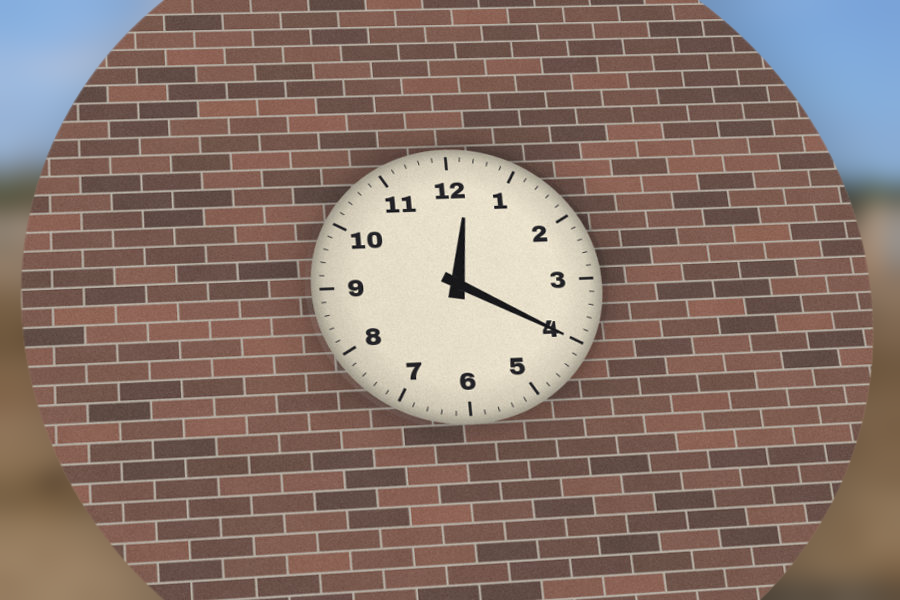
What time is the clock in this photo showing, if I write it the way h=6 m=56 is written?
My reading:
h=12 m=20
